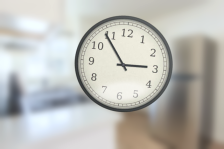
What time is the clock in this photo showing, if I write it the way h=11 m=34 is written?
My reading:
h=2 m=54
